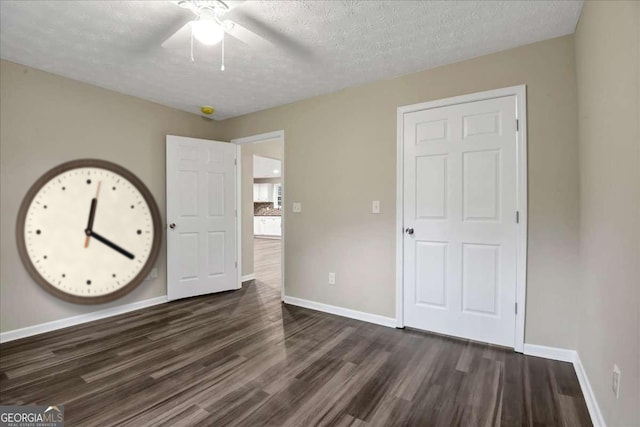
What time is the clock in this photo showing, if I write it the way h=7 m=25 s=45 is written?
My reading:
h=12 m=20 s=2
